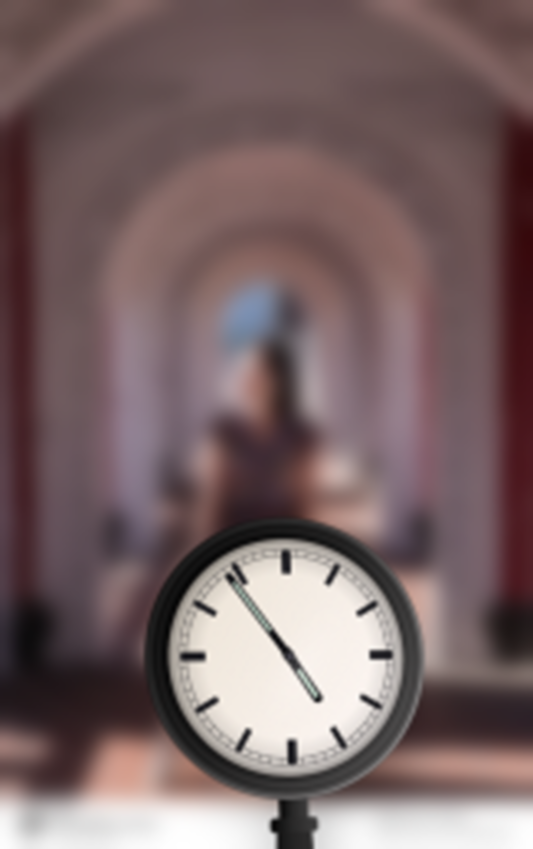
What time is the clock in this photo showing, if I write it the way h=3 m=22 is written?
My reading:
h=4 m=54
